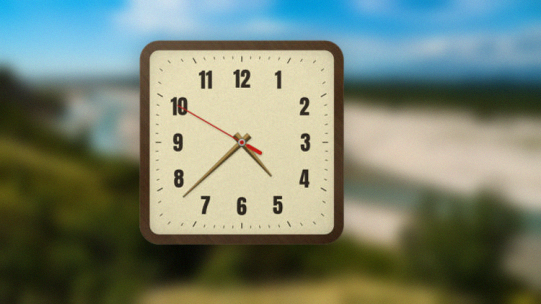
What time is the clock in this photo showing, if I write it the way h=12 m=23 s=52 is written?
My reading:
h=4 m=37 s=50
